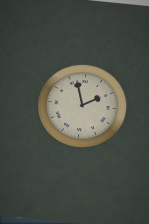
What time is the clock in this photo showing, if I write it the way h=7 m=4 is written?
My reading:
h=1 m=57
